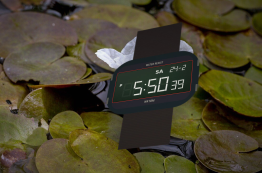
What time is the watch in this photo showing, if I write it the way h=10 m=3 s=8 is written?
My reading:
h=5 m=50 s=39
